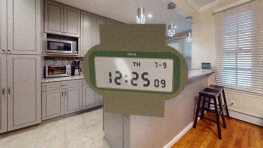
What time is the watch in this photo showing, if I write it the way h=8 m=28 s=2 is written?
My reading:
h=12 m=25 s=9
